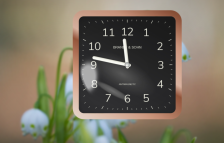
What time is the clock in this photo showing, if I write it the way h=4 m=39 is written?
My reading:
h=11 m=47
